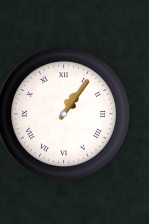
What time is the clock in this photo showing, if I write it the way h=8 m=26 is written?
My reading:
h=1 m=6
